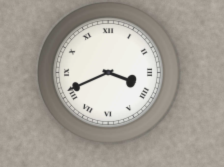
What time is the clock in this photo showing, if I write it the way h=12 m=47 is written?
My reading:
h=3 m=41
